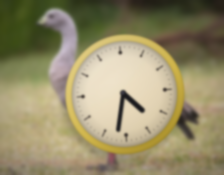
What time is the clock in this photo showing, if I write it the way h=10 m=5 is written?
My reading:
h=4 m=32
